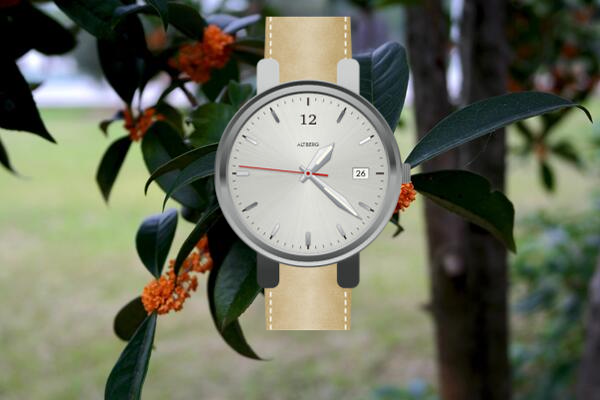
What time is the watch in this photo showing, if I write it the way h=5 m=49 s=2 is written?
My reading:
h=1 m=21 s=46
